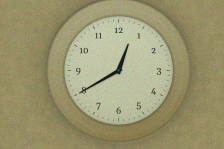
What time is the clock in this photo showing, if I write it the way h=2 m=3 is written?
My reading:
h=12 m=40
